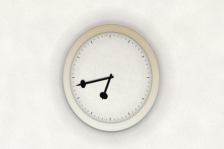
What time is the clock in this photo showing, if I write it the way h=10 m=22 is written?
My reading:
h=6 m=43
